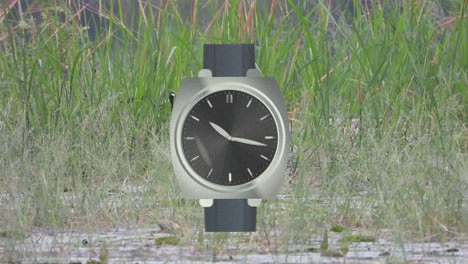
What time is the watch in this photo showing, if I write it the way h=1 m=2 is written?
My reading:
h=10 m=17
